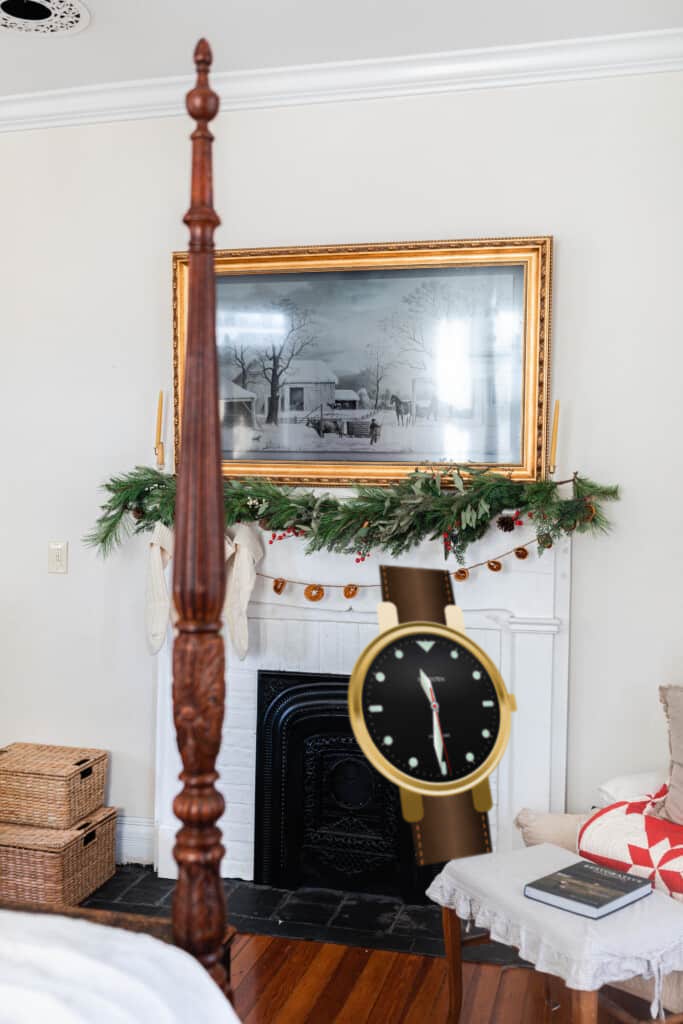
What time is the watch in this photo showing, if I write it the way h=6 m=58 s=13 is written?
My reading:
h=11 m=30 s=29
